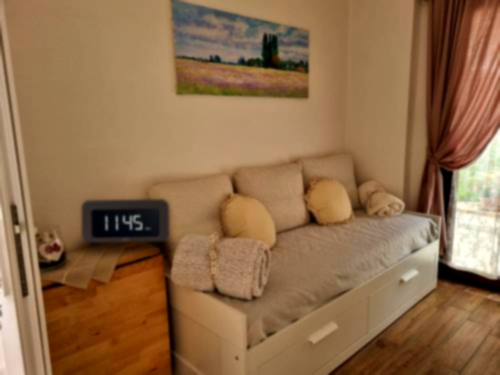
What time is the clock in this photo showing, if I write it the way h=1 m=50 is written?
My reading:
h=11 m=45
